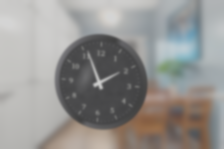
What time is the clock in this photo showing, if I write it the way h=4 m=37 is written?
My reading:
h=1 m=56
